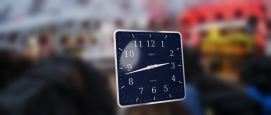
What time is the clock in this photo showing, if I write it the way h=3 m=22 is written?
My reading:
h=2 m=43
